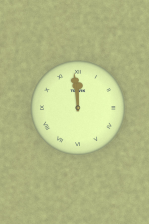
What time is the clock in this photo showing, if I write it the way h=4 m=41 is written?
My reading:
h=11 m=59
